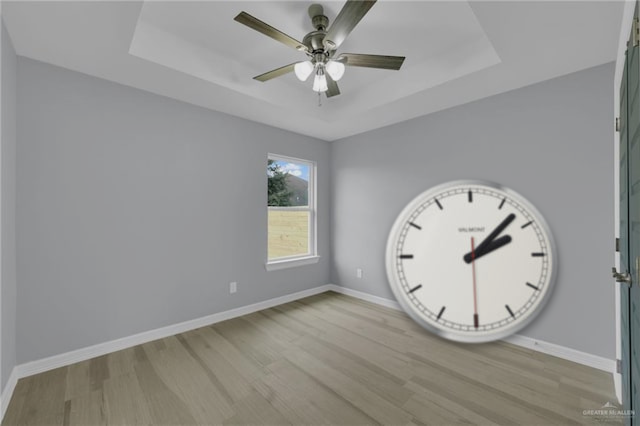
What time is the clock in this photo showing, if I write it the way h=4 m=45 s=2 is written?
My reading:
h=2 m=7 s=30
